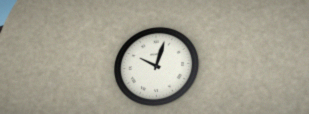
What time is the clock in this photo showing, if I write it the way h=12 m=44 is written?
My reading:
h=10 m=3
